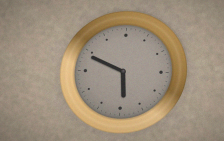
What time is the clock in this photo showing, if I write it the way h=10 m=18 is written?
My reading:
h=5 m=49
